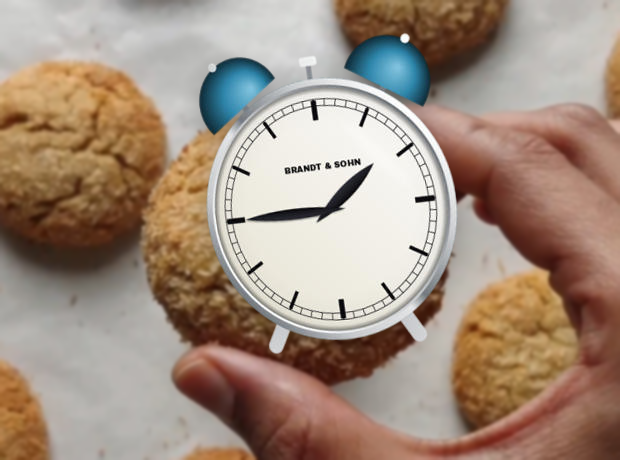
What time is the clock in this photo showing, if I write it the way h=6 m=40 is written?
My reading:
h=1 m=45
